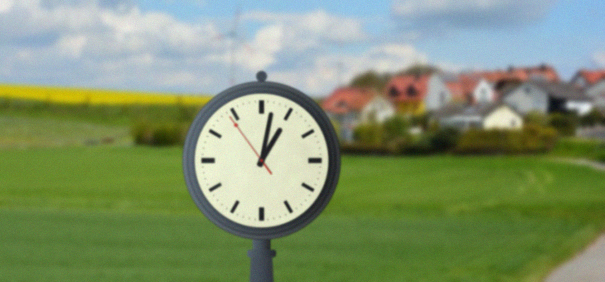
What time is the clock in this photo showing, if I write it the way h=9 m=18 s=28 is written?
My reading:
h=1 m=1 s=54
